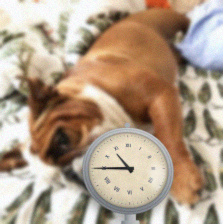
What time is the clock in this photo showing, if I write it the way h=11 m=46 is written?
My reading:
h=10 m=45
